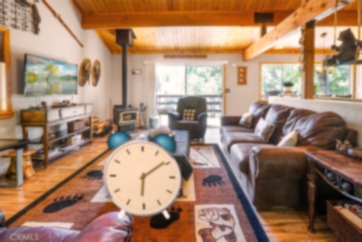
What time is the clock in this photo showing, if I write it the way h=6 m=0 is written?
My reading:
h=6 m=9
